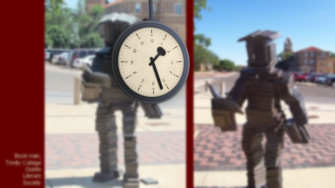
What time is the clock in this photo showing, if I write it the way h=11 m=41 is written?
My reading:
h=1 m=27
